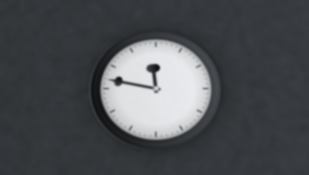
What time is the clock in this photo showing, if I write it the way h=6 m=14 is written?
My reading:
h=11 m=47
